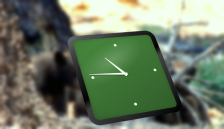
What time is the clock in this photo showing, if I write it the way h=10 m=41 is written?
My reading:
h=10 m=46
